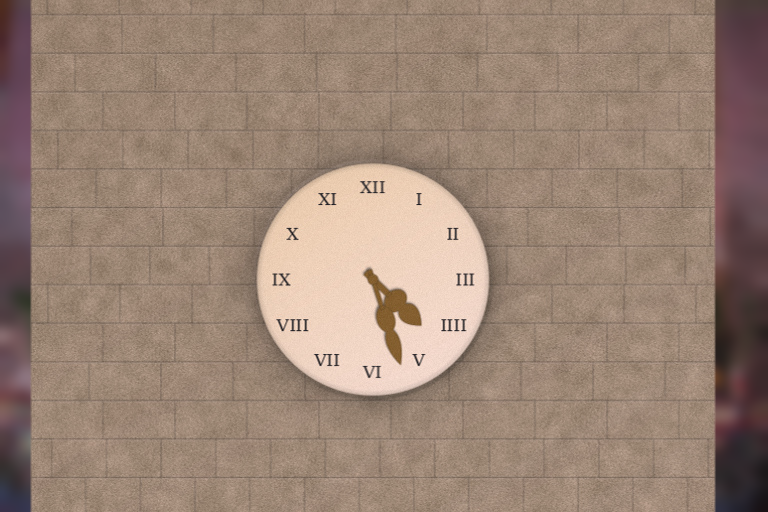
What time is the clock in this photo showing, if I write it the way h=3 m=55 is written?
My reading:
h=4 m=27
